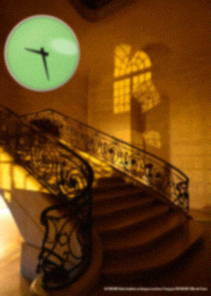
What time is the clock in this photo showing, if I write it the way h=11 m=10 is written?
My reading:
h=9 m=28
